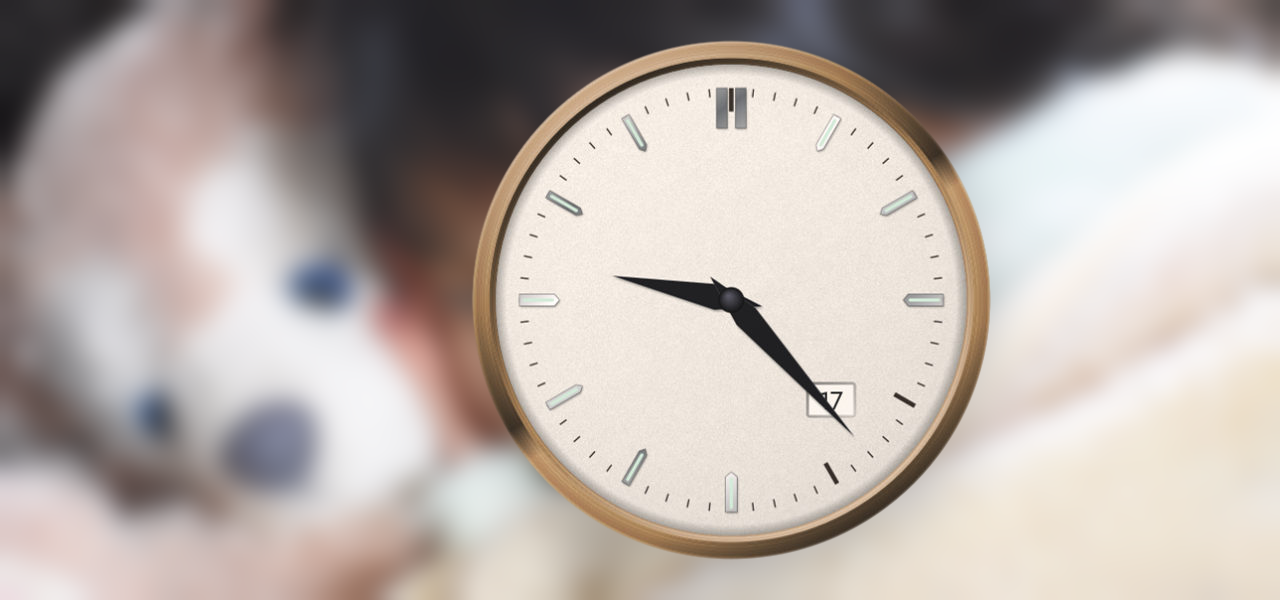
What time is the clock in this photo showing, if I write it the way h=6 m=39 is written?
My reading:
h=9 m=23
